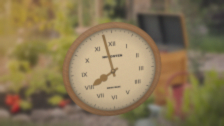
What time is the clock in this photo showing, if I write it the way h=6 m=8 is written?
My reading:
h=7 m=58
